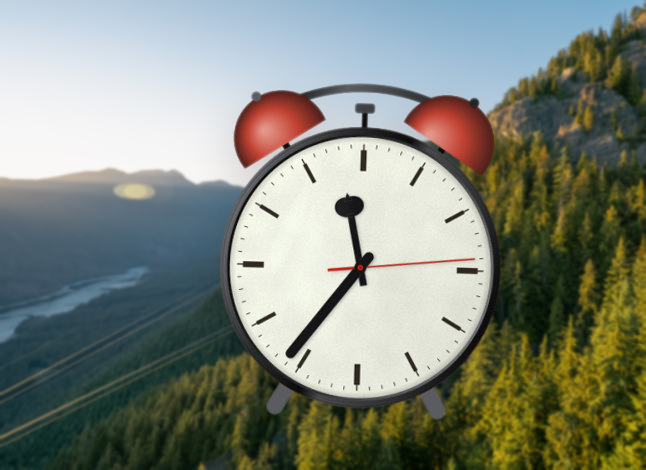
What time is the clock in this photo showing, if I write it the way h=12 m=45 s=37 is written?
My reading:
h=11 m=36 s=14
